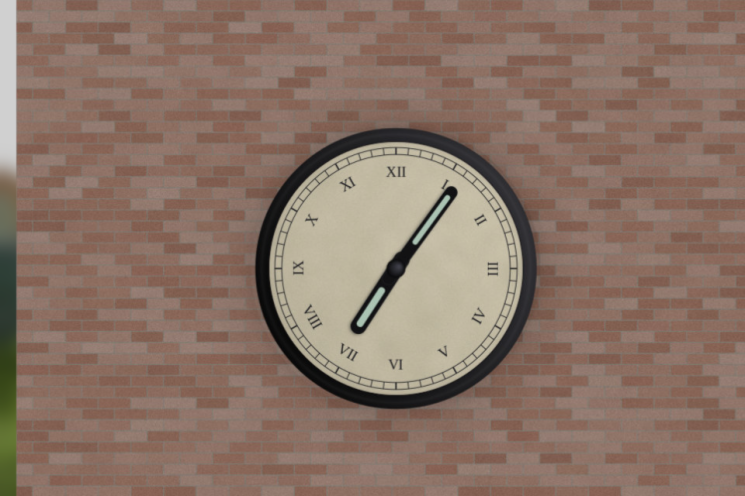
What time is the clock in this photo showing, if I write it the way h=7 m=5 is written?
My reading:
h=7 m=6
